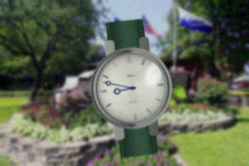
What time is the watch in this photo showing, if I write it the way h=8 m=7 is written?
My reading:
h=8 m=48
